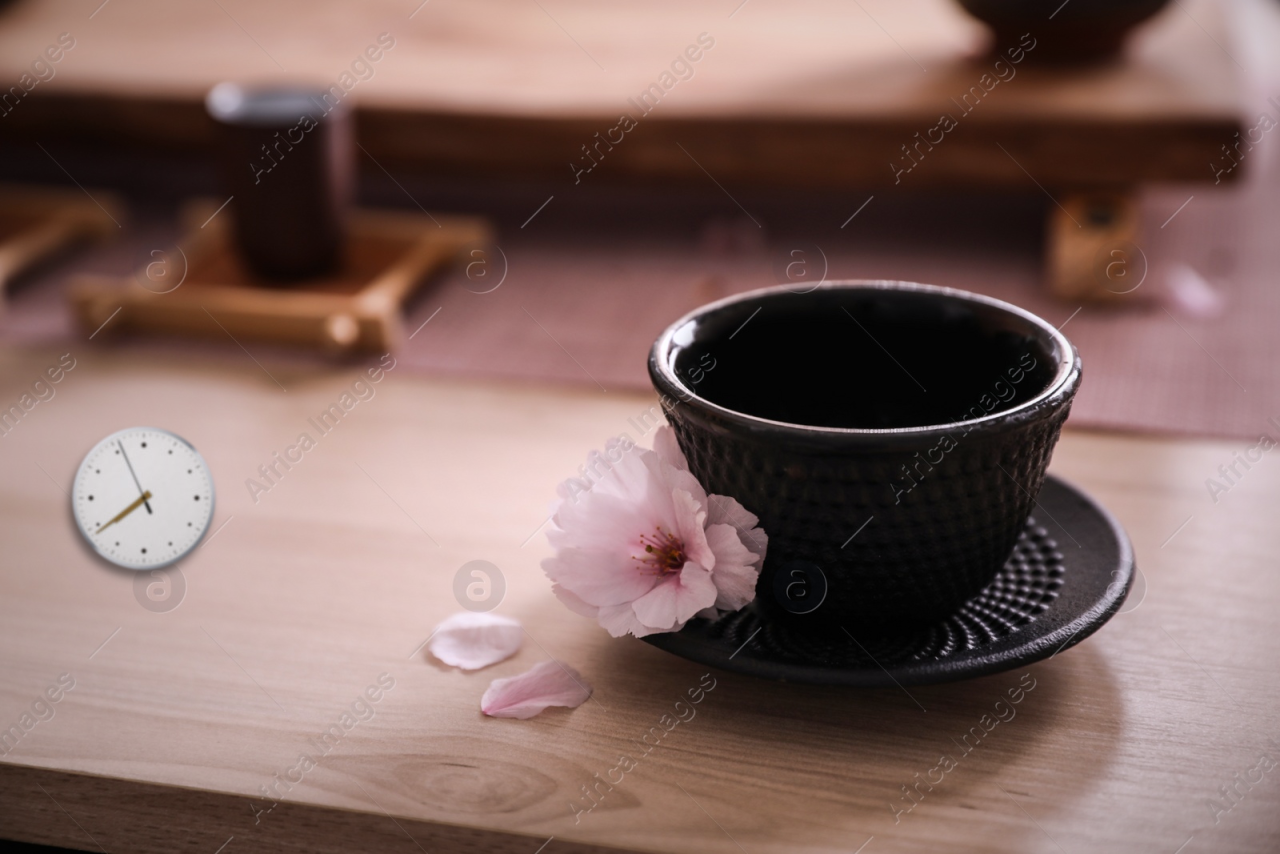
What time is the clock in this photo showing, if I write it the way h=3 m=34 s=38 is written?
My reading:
h=7 m=38 s=56
